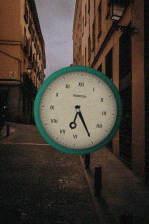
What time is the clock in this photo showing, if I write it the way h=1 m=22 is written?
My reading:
h=6 m=25
